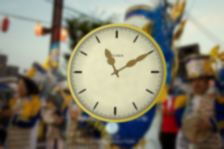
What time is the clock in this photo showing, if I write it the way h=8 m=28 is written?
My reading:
h=11 m=10
